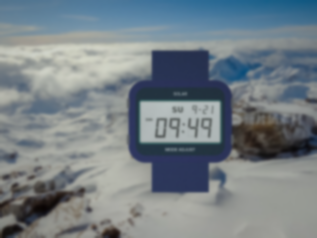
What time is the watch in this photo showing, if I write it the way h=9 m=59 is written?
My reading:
h=9 m=49
